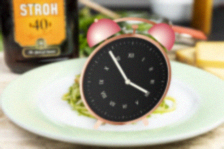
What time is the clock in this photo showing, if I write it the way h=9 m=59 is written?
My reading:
h=3 m=54
